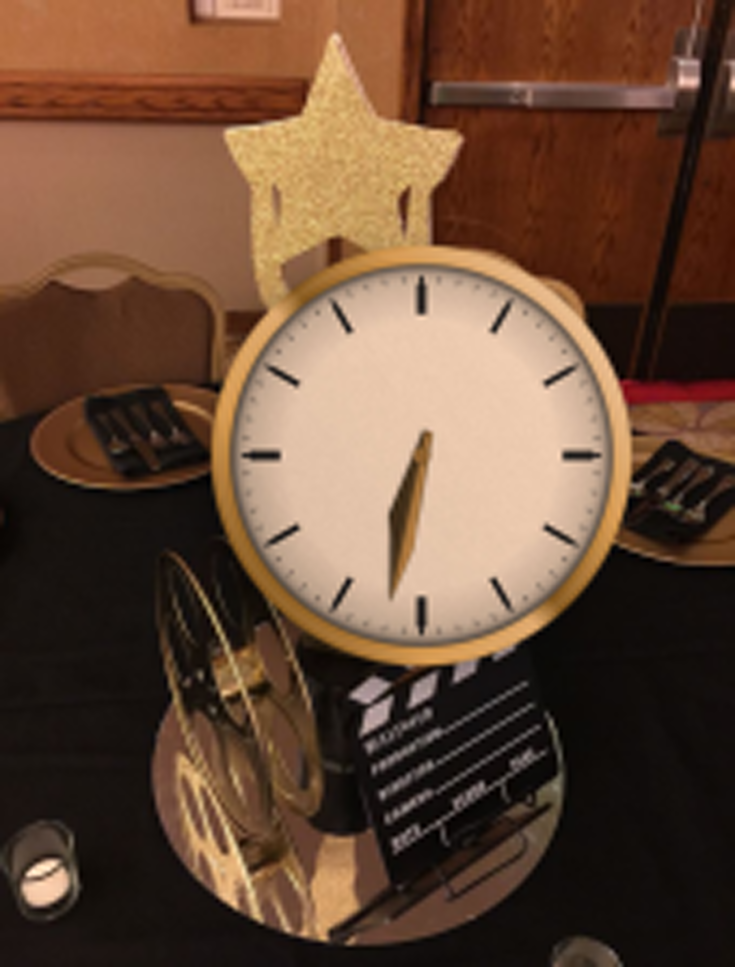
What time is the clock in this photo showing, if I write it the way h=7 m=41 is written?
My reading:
h=6 m=32
